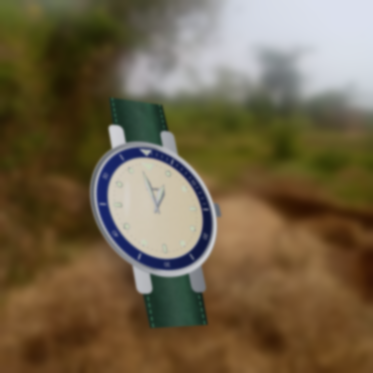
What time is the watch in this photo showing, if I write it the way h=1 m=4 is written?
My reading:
h=12 m=58
